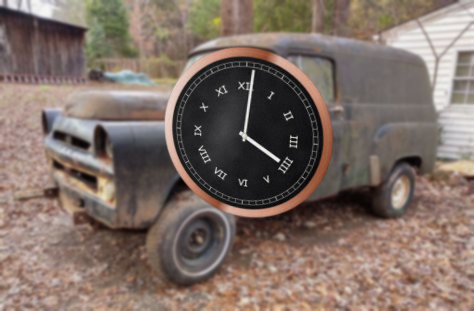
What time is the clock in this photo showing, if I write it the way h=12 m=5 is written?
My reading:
h=4 m=1
